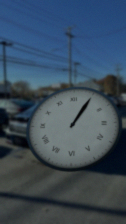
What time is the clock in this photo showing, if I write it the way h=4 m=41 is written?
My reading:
h=1 m=5
